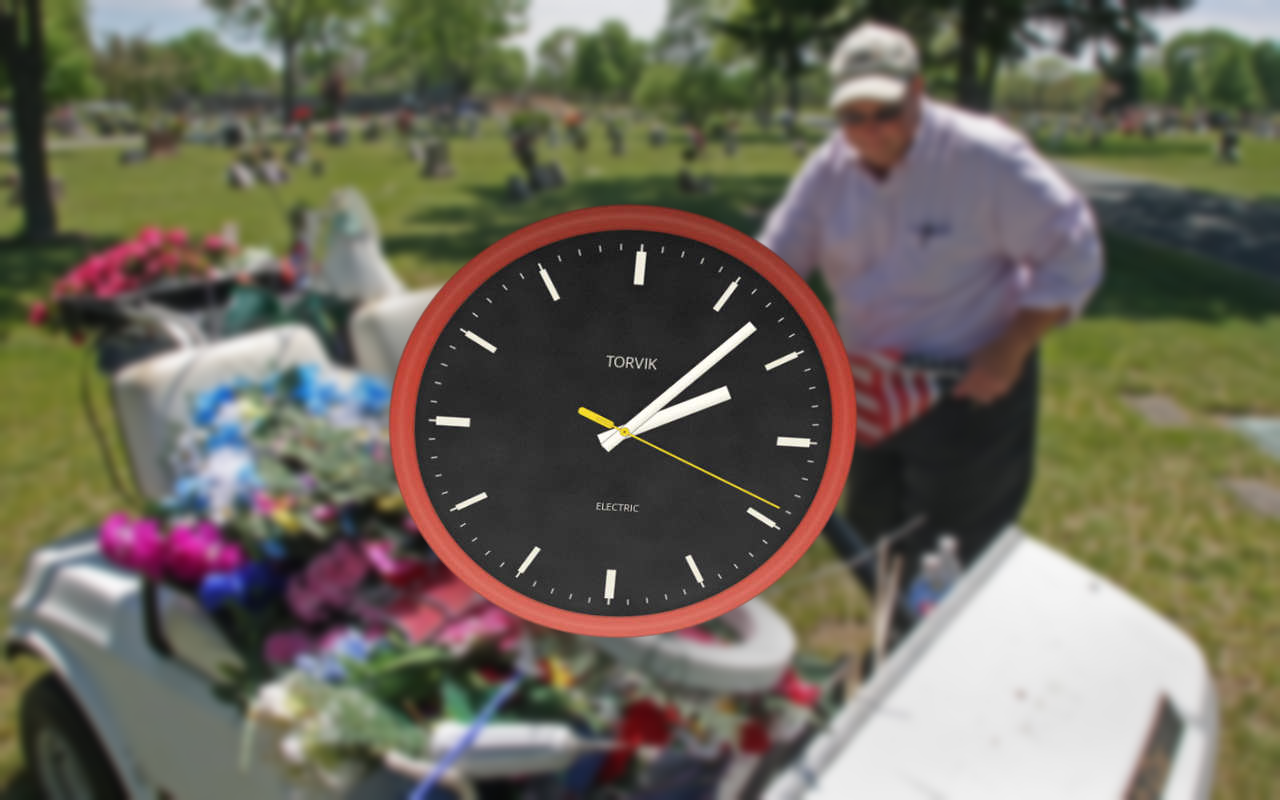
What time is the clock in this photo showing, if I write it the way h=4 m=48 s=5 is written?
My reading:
h=2 m=7 s=19
